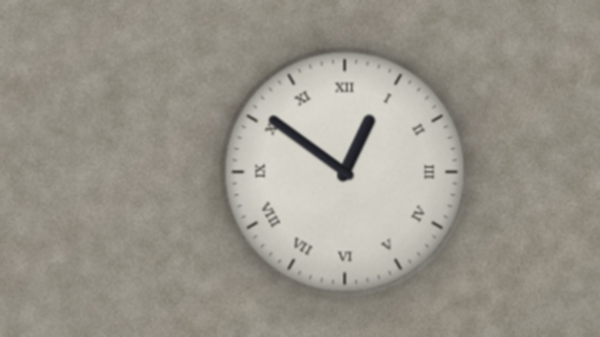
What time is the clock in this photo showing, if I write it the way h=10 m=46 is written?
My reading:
h=12 m=51
